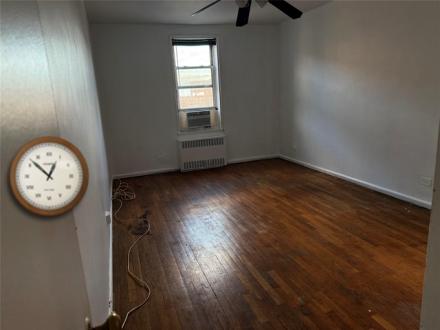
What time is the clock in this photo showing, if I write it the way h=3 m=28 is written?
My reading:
h=12 m=52
